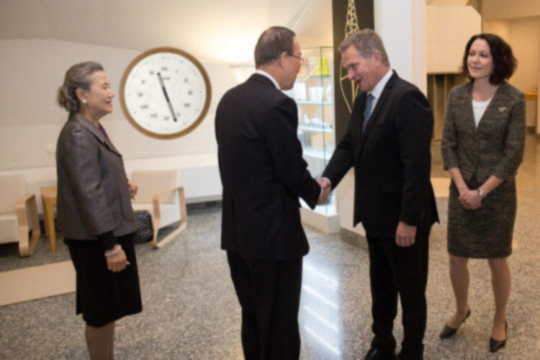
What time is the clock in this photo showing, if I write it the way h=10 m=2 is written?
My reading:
h=11 m=27
